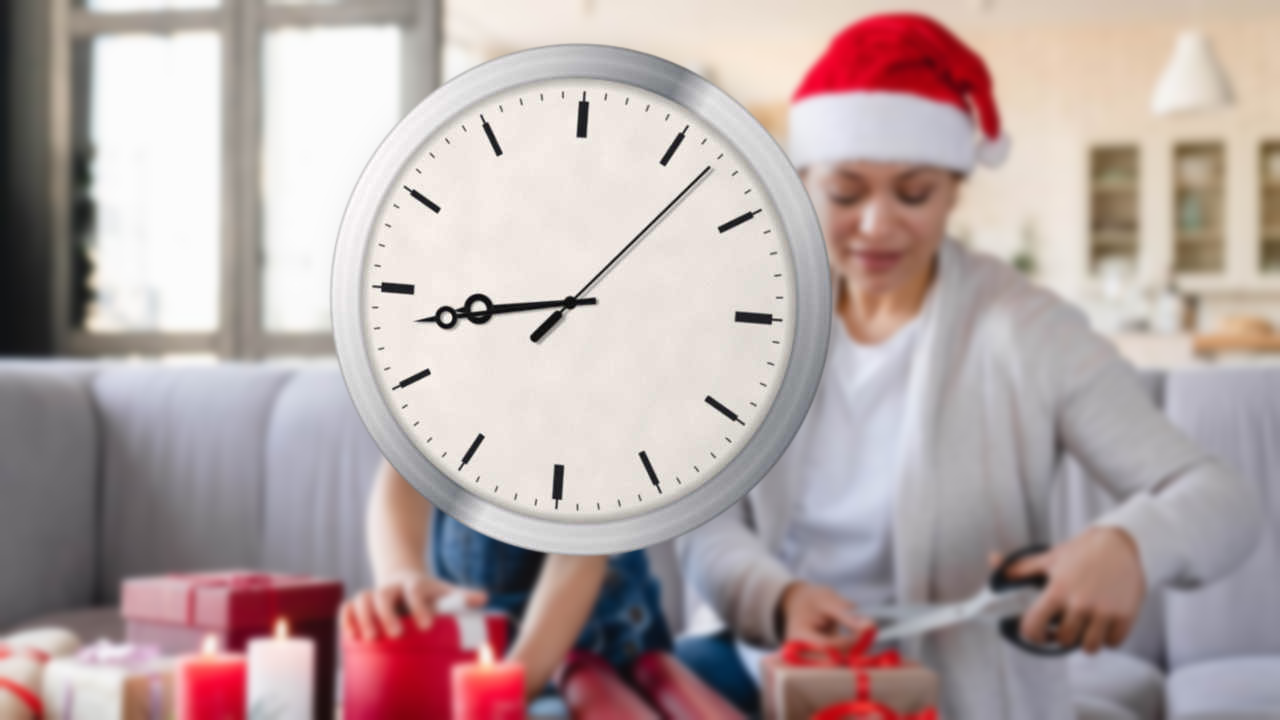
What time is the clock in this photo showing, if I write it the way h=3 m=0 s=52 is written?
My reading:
h=8 m=43 s=7
